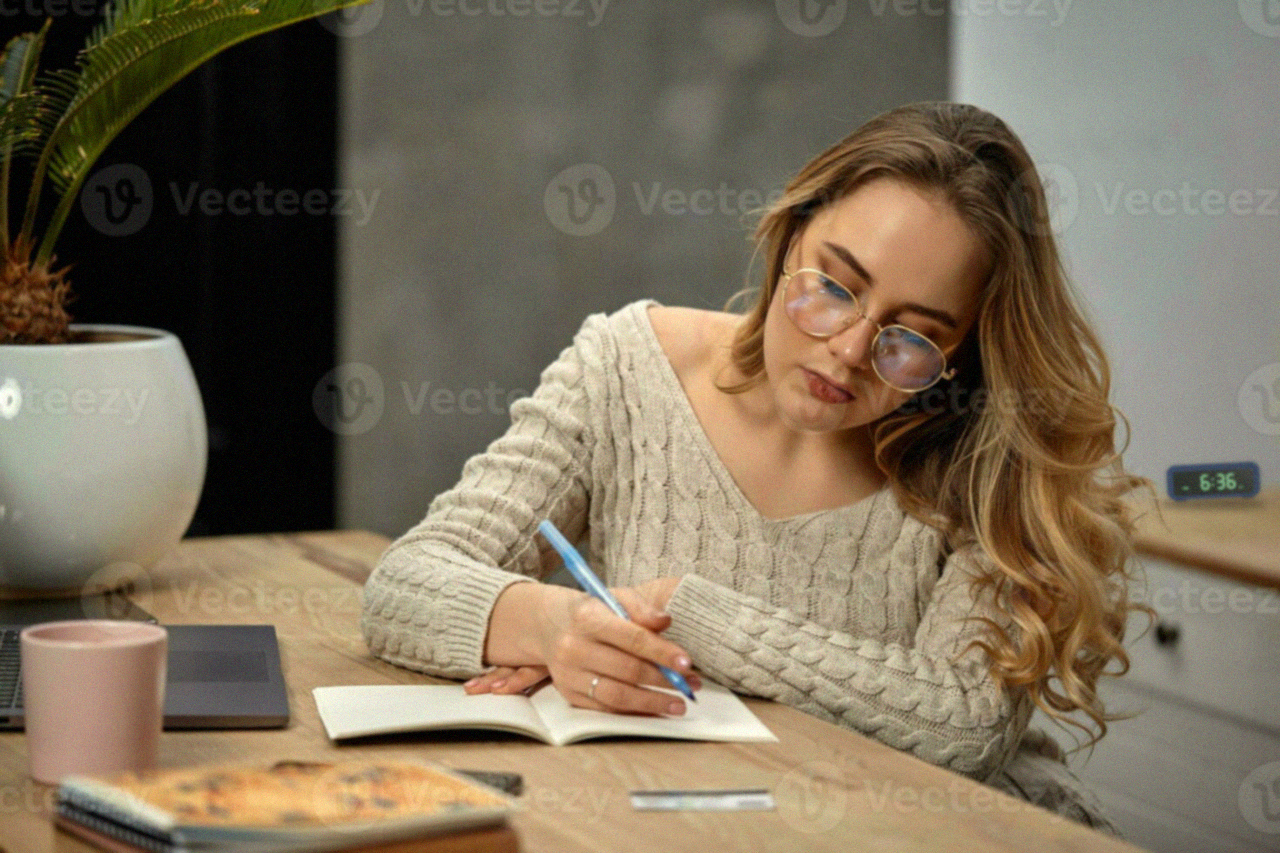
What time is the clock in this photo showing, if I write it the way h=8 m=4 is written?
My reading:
h=6 m=36
